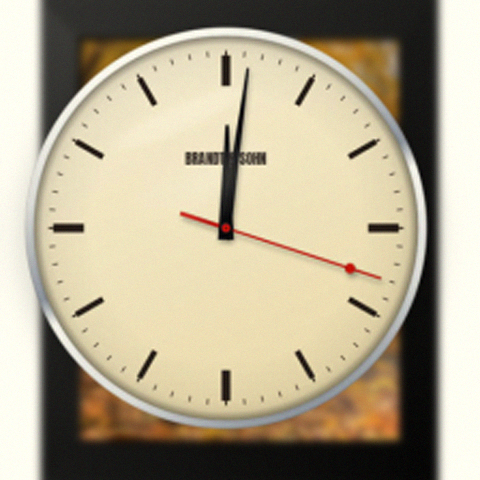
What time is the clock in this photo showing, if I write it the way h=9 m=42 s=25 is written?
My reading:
h=12 m=1 s=18
